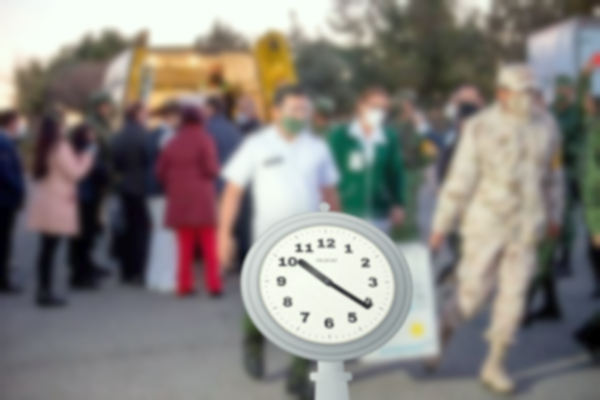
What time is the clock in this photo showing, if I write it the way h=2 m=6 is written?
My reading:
h=10 m=21
